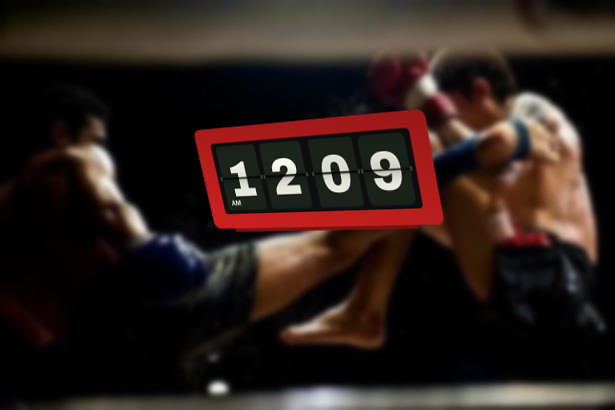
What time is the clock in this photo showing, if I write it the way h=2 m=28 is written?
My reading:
h=12 m=9
